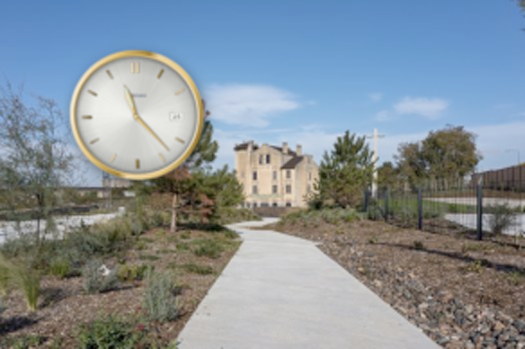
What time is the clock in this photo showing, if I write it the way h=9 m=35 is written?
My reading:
h=11 m=23
